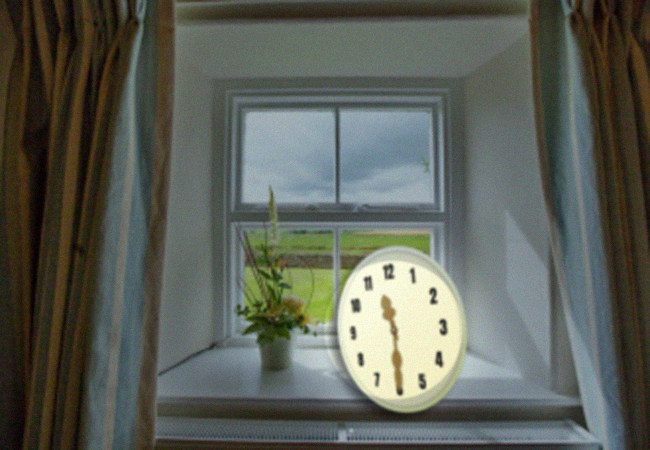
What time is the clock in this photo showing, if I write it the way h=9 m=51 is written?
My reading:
h=11 m=30
